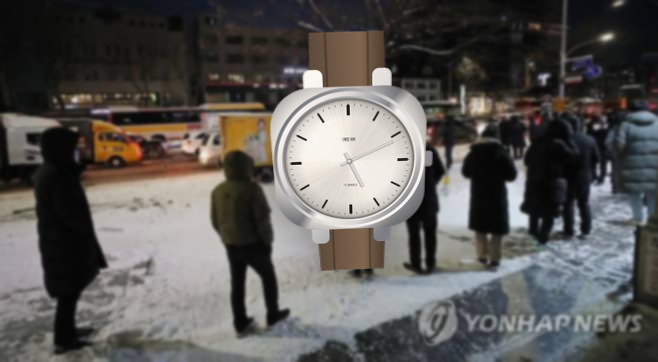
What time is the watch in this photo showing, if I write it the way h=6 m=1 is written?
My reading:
h=5 m=11
